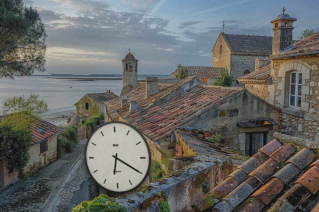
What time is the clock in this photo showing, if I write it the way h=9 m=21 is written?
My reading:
h=6 m=20
